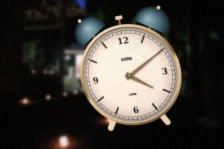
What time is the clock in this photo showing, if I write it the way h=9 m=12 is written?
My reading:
h=4 m=10
